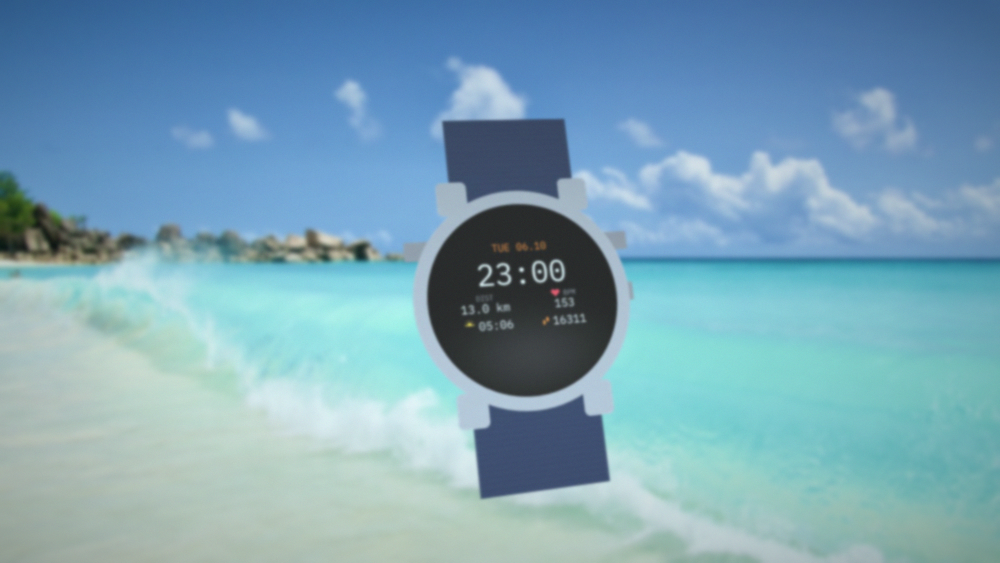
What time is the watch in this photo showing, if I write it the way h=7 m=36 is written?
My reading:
h=23 m=0
